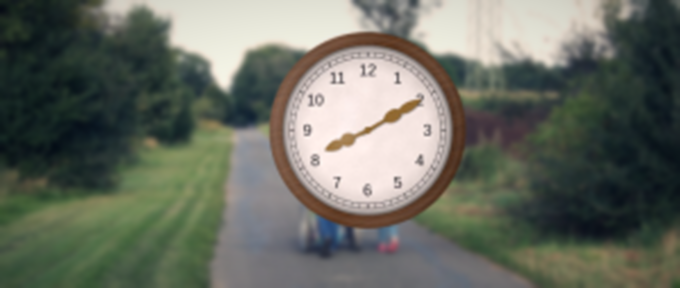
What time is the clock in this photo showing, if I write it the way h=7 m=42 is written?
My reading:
h=8 m=10
